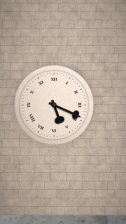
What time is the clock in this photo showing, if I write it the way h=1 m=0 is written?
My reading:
h=5 m=19
